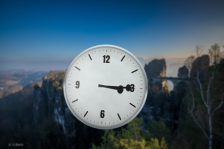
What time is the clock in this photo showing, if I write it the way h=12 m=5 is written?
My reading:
h=3 m=15
